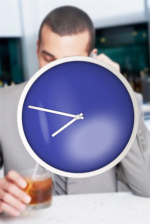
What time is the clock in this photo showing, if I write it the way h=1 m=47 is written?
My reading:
h=7 m=47
